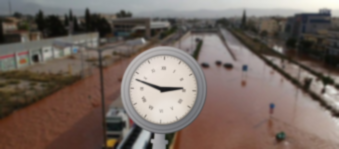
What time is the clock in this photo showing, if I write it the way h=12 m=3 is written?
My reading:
h=2 m=48
